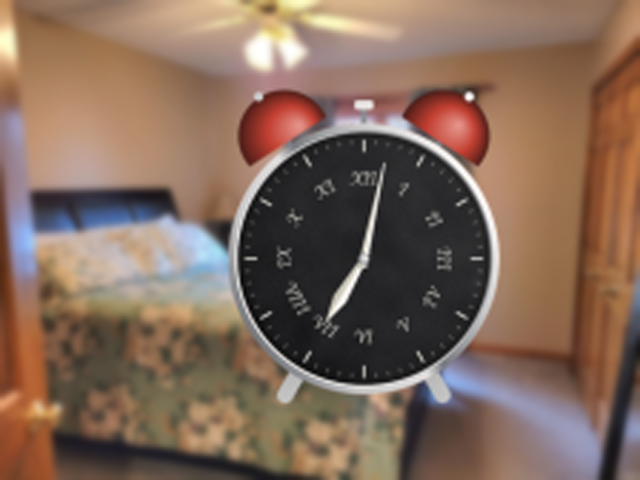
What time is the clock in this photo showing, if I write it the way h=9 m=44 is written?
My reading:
h=7 m=2
